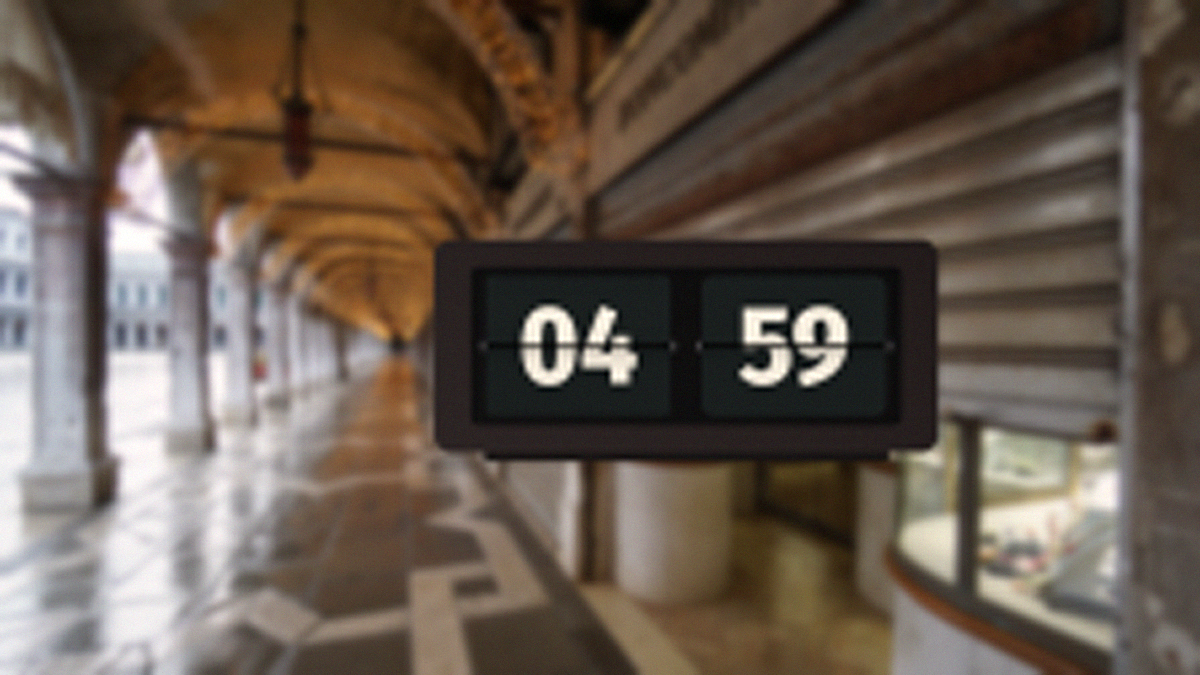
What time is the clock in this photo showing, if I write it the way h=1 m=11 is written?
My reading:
h=4 m=59
